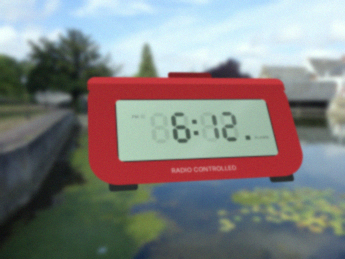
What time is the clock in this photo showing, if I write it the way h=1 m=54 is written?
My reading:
h=6 m=12
